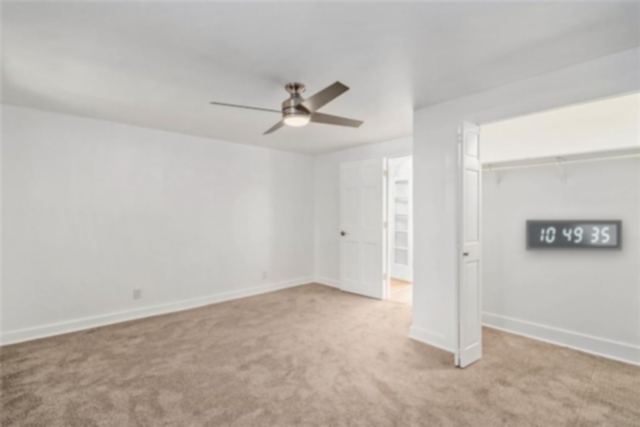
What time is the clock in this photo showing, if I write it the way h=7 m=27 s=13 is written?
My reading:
h=10 m=49 s=35
